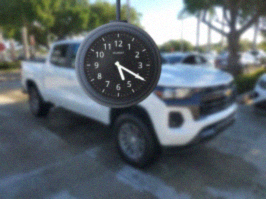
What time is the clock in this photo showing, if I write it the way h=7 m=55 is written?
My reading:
h=5 m=20
